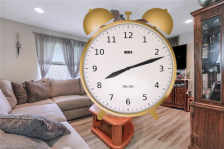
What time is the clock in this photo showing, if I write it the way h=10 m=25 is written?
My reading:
h=8 m=12
